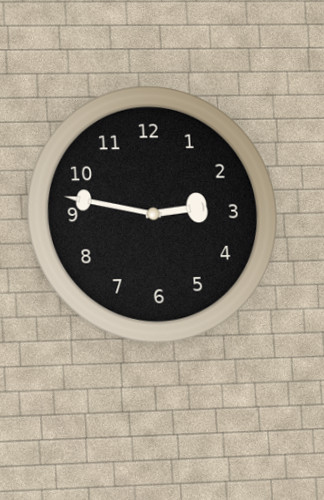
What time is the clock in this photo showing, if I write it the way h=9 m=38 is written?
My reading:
h=2 m=47
